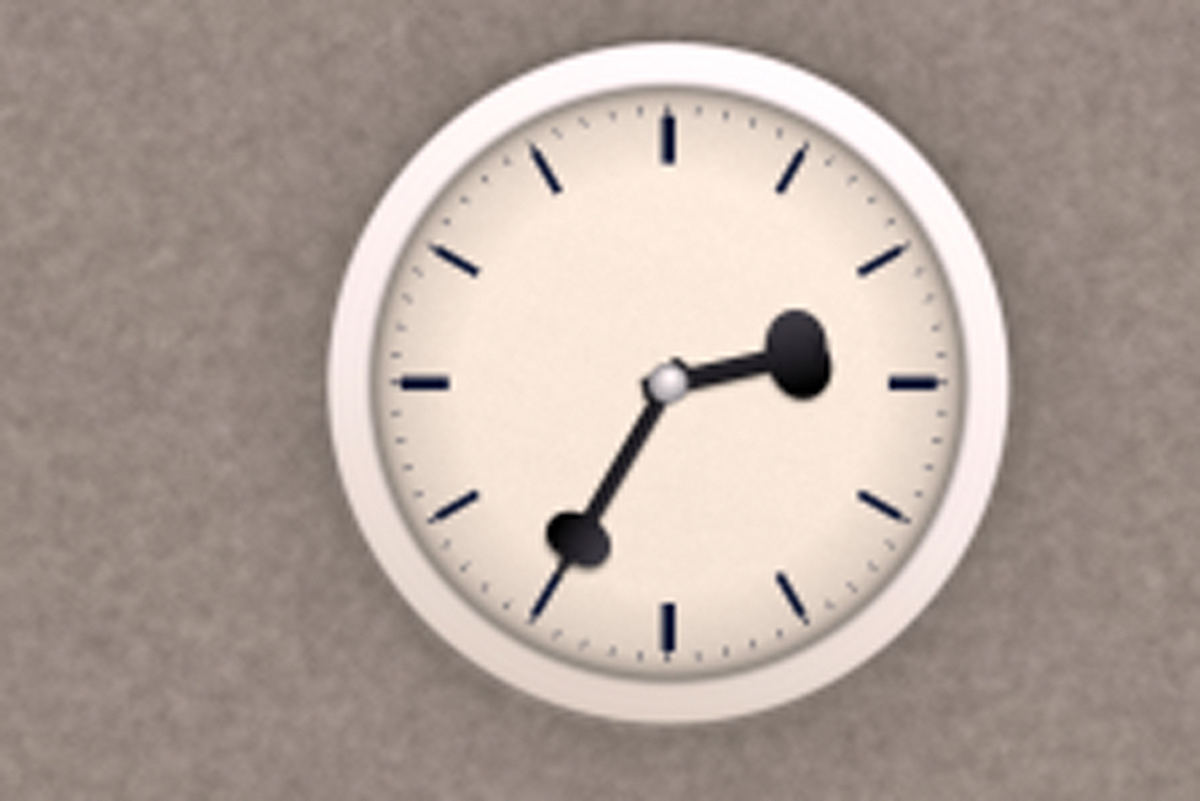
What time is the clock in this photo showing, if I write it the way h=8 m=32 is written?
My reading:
h=2 m=35
